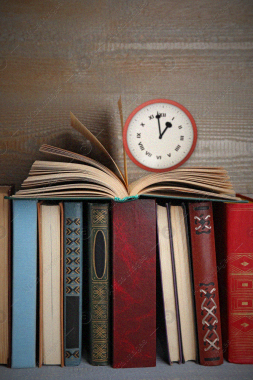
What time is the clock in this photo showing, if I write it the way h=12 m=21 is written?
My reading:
h=12 m=58
